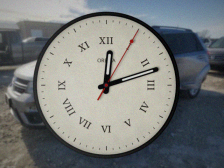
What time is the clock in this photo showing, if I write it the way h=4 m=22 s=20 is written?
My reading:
h=12 m=12 s=5
